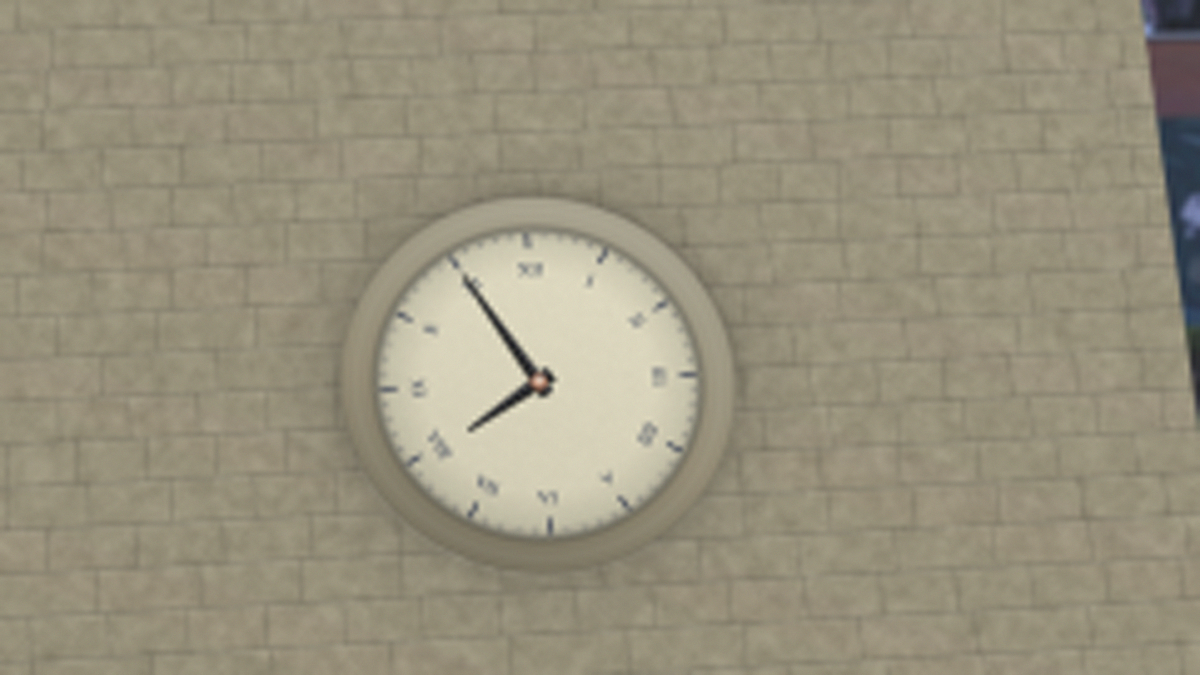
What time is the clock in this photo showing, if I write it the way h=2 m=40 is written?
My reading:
h=7 m=55
